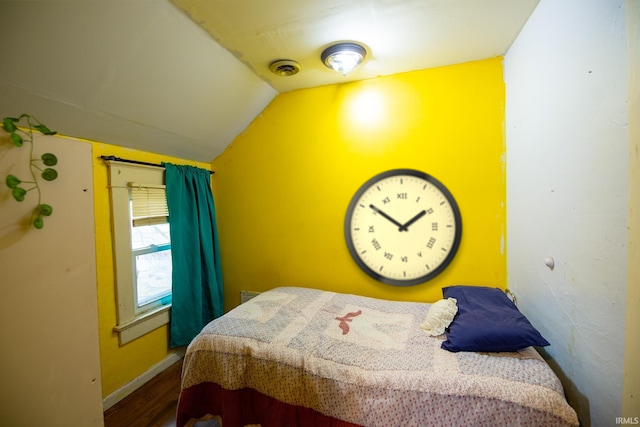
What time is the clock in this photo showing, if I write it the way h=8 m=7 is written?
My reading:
h=1 m=51
